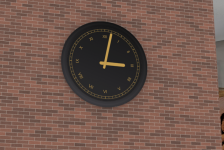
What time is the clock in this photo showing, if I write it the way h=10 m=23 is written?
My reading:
h=3 m=2
